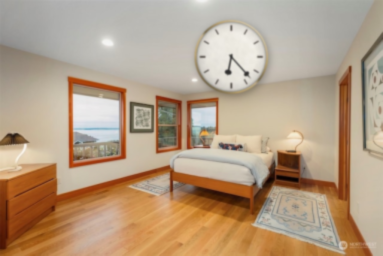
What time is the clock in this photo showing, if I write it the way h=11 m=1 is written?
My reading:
h=6 m=23
